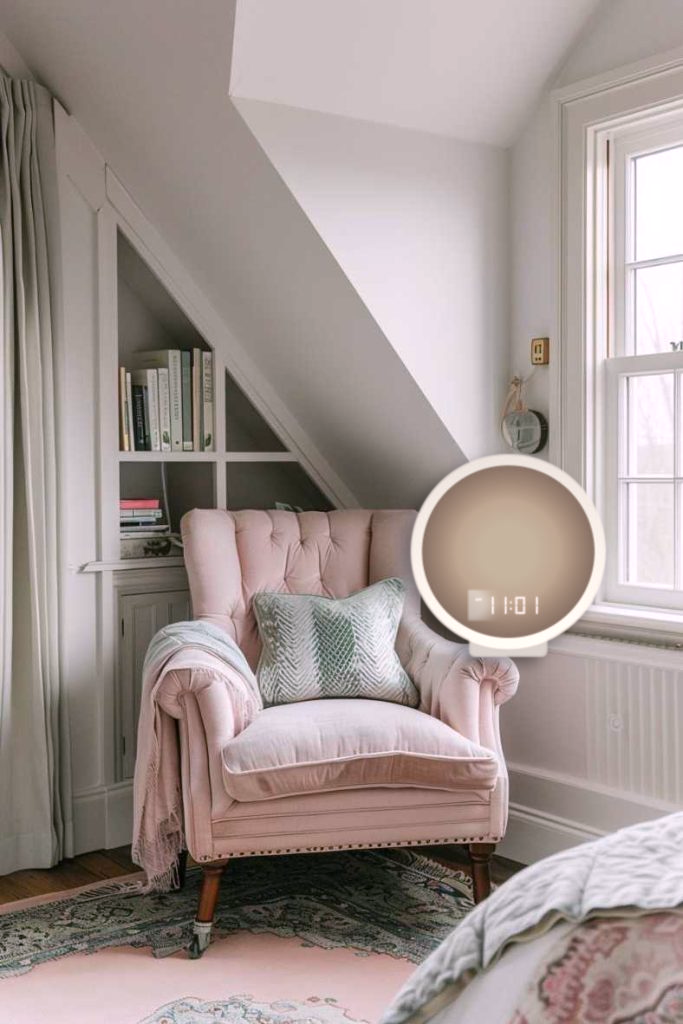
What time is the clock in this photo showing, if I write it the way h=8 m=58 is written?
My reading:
h=11 m=1
